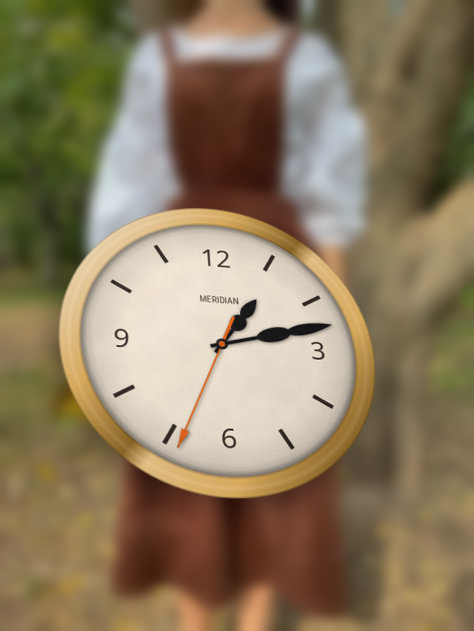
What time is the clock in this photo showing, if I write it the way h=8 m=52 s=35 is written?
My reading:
h=1 m=12 s=34
